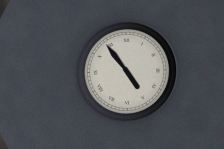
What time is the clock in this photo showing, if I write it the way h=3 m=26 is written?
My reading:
h=4 m=54
